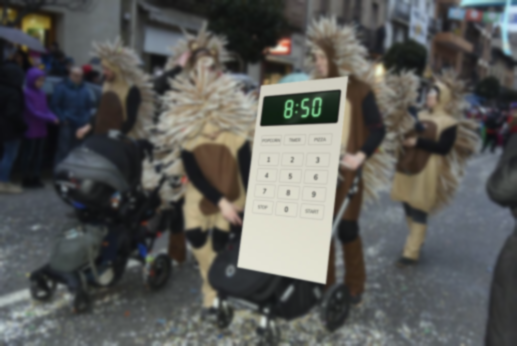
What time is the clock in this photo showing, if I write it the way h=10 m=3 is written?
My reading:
h=8 m=50
